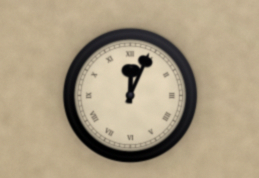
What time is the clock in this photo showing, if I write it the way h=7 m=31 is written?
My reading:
h=12 m=4
